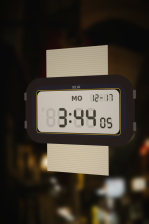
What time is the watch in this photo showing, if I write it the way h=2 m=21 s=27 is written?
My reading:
h=3 m=44 s=5
